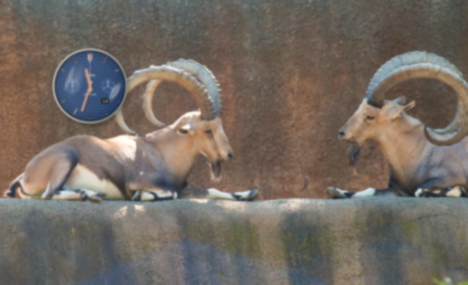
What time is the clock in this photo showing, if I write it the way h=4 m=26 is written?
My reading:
h=11 m=33
